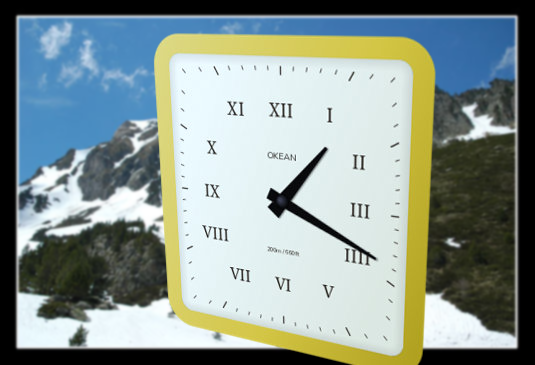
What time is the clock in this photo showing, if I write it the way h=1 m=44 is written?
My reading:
h=1 m=19
